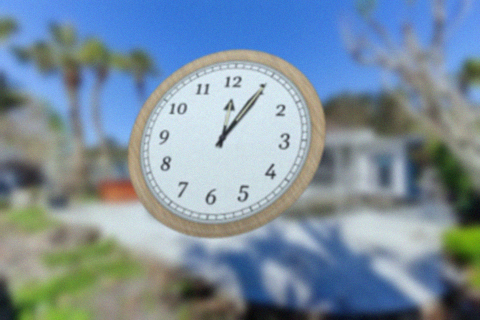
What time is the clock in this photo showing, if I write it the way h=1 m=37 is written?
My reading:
h=12 m=5
